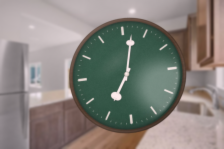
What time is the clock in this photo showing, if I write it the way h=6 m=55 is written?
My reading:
h=7 m=2
